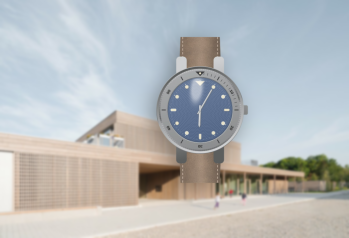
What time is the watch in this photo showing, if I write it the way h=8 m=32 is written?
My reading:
h=6 m=5
